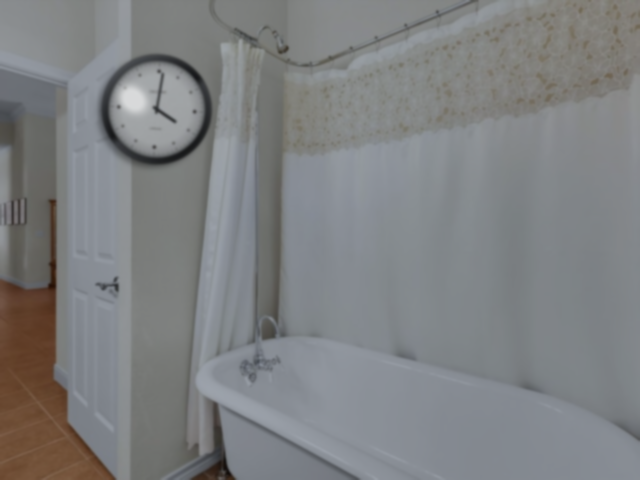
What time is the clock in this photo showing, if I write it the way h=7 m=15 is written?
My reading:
h=4 m=1
